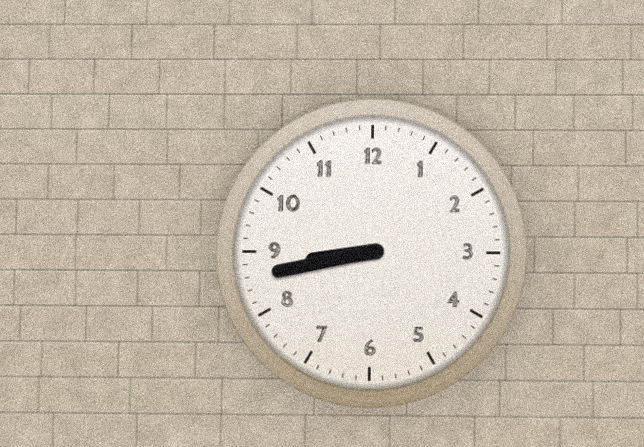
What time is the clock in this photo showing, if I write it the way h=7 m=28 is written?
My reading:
h=8 m=43
